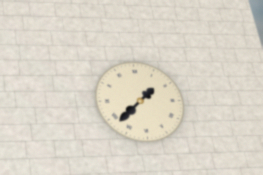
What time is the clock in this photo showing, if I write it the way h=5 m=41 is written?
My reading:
h=1 m=38
